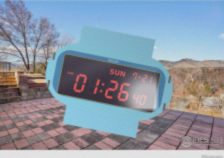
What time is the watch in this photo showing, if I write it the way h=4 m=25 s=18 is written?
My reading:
h=1 m=26 s=40
